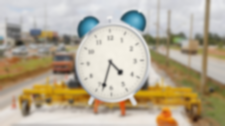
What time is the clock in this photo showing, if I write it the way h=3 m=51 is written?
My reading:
h=4 m=33
